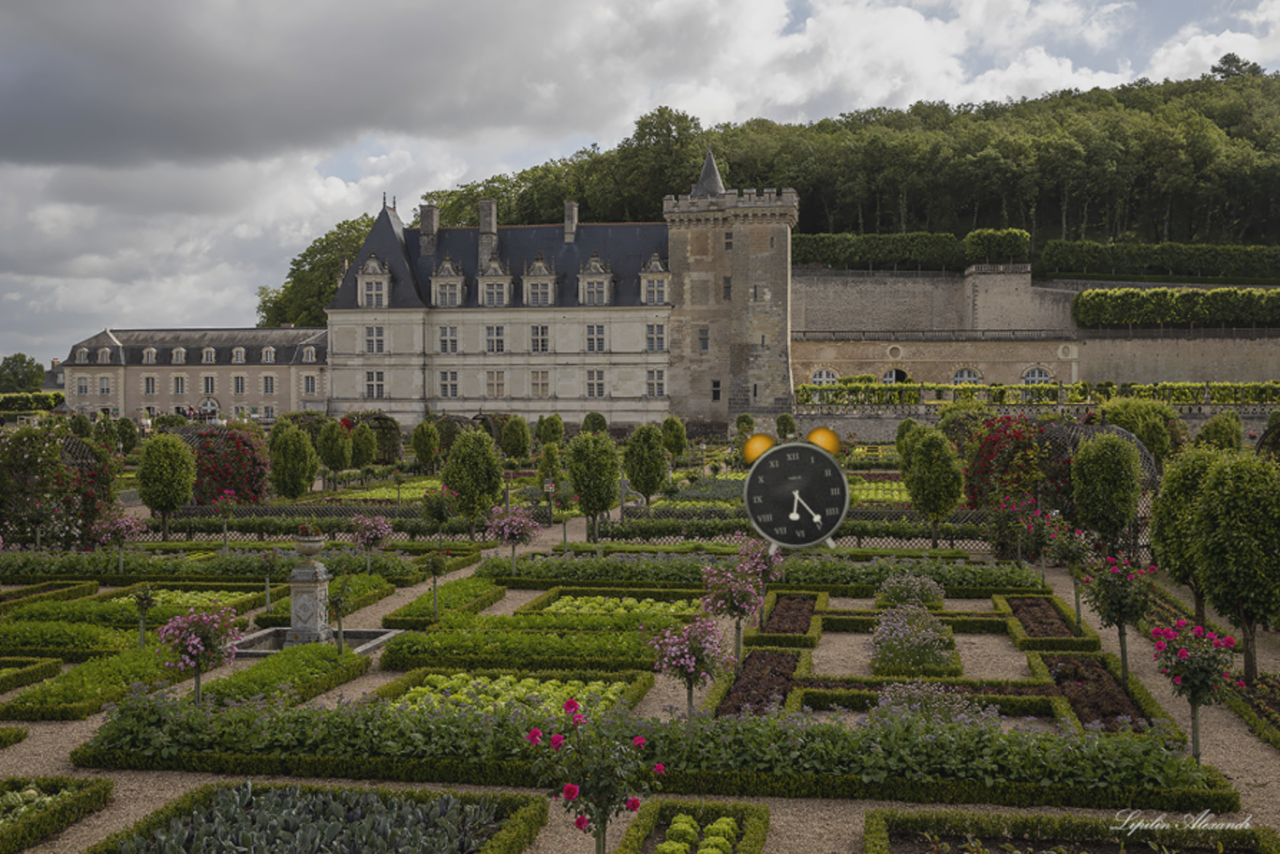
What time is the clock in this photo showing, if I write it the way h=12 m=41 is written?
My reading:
h=6 m=24
